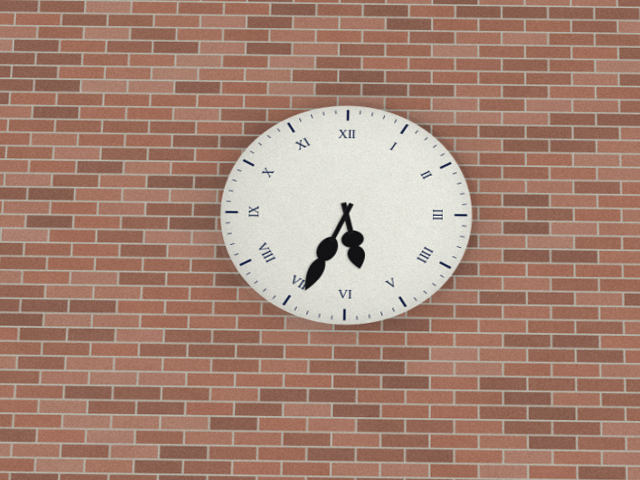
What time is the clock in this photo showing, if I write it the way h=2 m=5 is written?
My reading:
h=5 m=34
